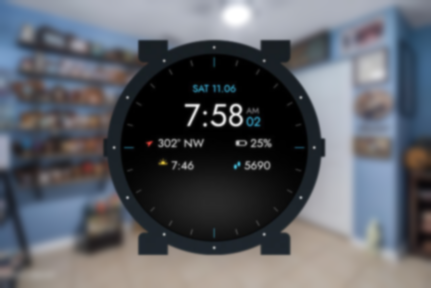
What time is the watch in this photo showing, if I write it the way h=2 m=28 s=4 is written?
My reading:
h=7 m=58 s=2
